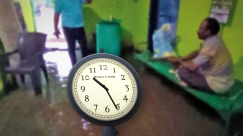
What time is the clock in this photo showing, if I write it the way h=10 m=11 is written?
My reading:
h=10 m=26
